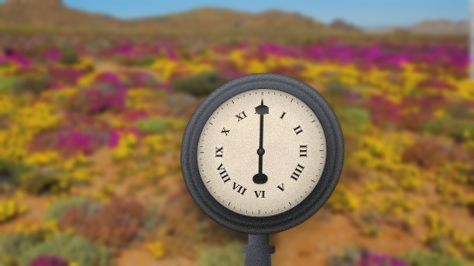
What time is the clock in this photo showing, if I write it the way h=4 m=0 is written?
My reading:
h=6 m=0
